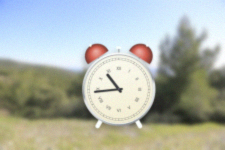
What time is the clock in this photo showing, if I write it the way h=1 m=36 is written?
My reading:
h=10 m=44
